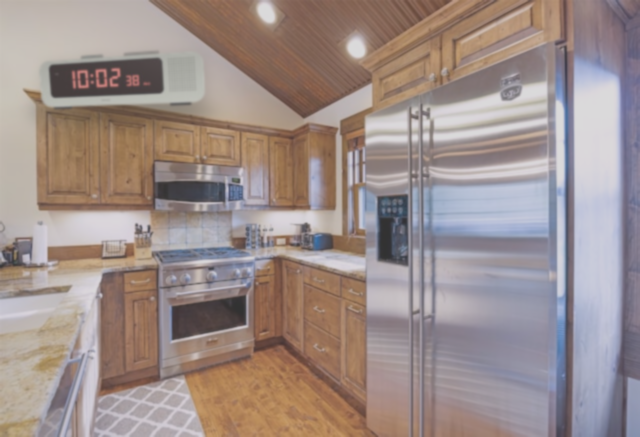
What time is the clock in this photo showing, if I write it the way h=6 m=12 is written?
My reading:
h=10 m=2
